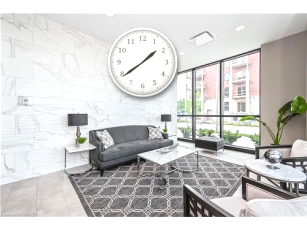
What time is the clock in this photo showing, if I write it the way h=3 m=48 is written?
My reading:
h=1 m=39
